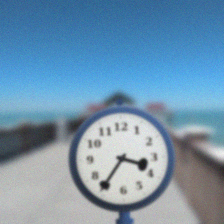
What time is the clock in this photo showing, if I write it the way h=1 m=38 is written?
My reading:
h=3 m=36
